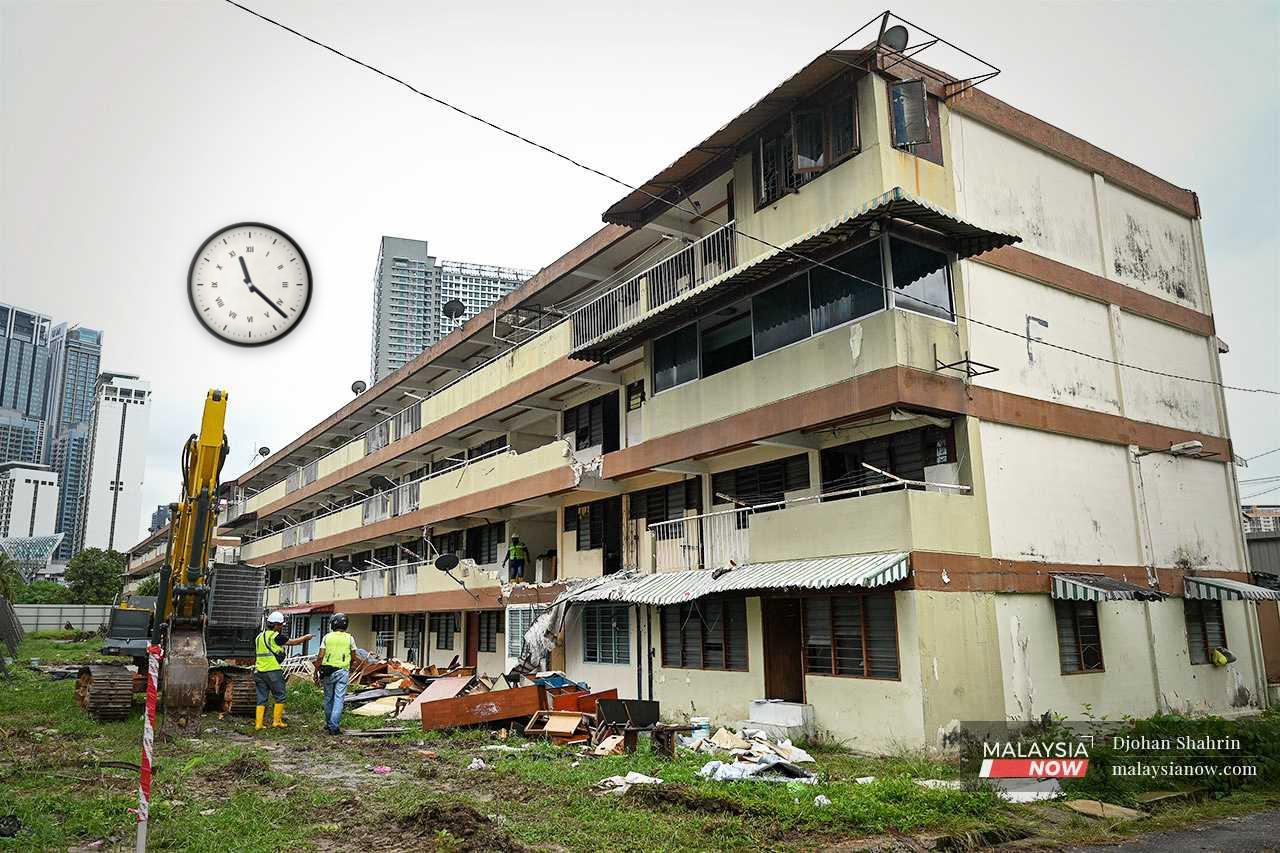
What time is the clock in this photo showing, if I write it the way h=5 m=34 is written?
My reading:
h=11 m=22
